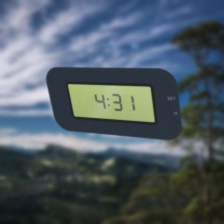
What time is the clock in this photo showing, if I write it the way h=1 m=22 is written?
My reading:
h=4 m=31
